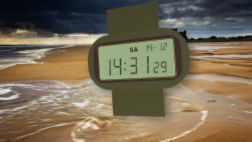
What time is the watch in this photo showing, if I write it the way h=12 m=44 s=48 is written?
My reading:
h=14 m=31 s=29
